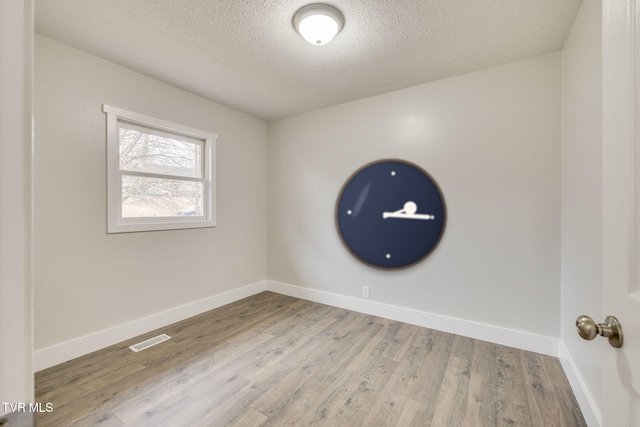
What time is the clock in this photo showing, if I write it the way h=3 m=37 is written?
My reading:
h=2 m=15
